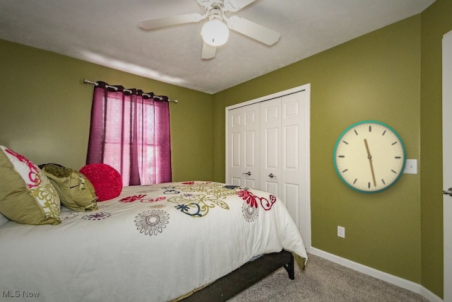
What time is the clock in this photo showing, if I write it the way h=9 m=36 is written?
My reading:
h=11 m=28
